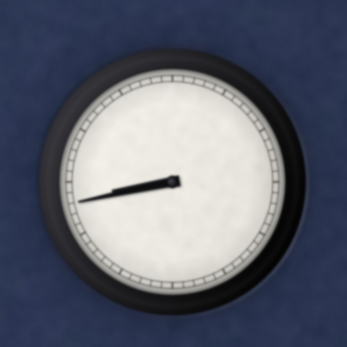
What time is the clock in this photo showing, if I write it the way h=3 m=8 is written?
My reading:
h=8 m=43
